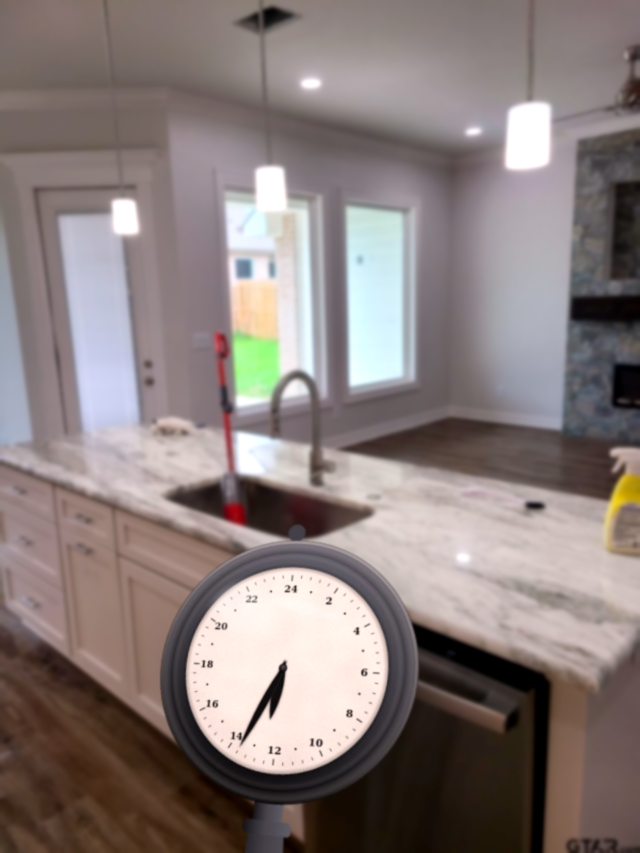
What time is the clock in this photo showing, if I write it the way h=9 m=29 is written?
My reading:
h=12 m=34
